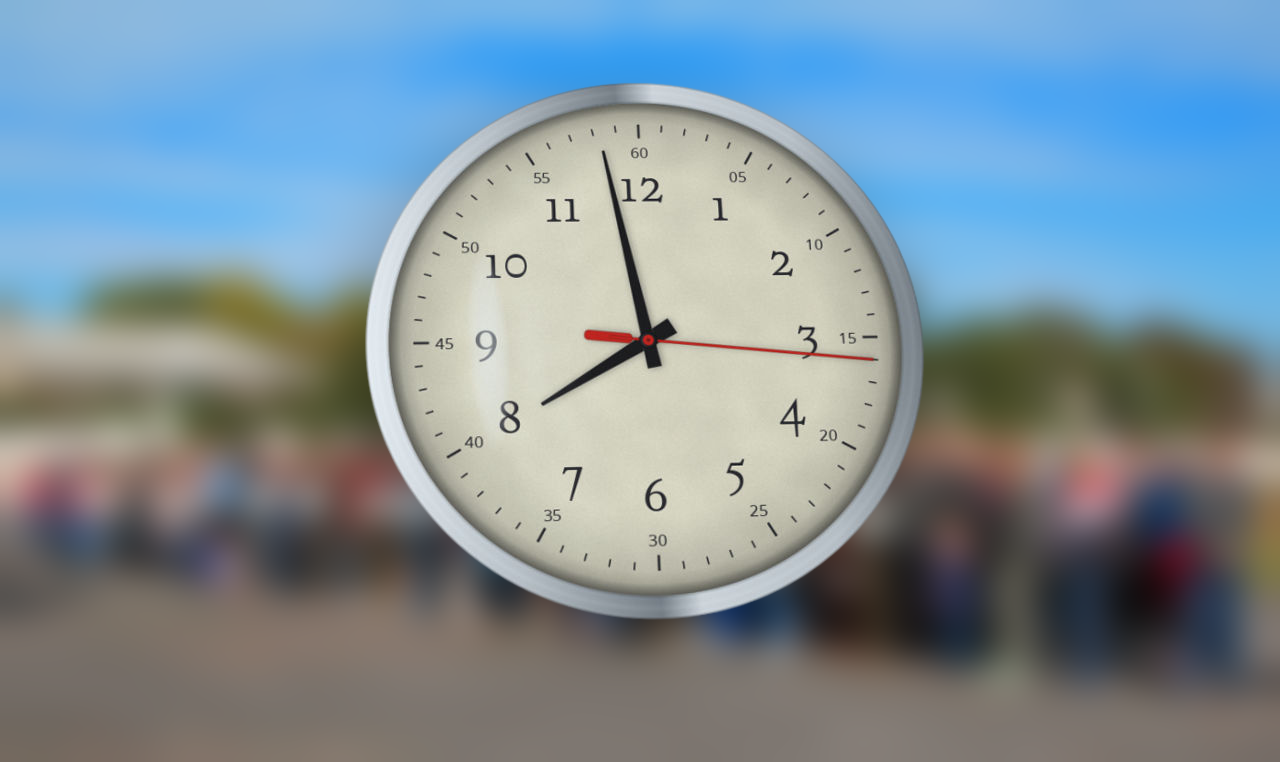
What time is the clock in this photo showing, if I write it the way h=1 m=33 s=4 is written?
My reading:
h=7 m=58 s=16
